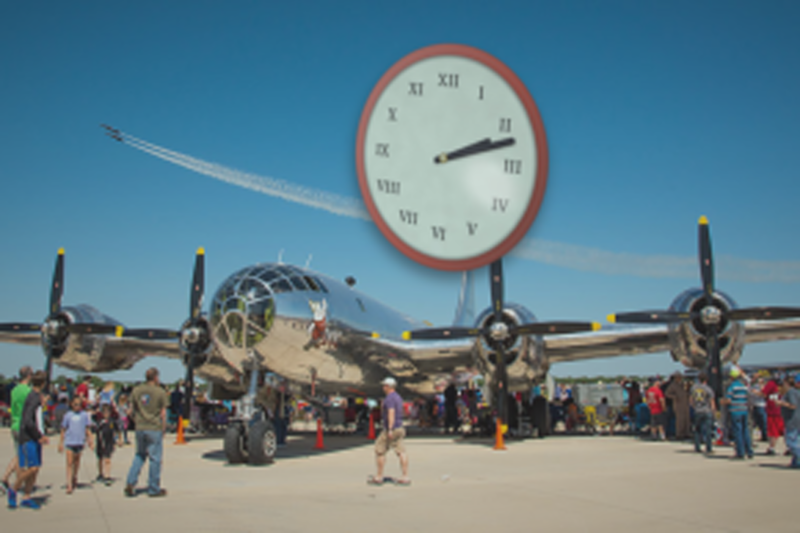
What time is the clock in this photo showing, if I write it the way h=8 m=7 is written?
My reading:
h=2 m=12
